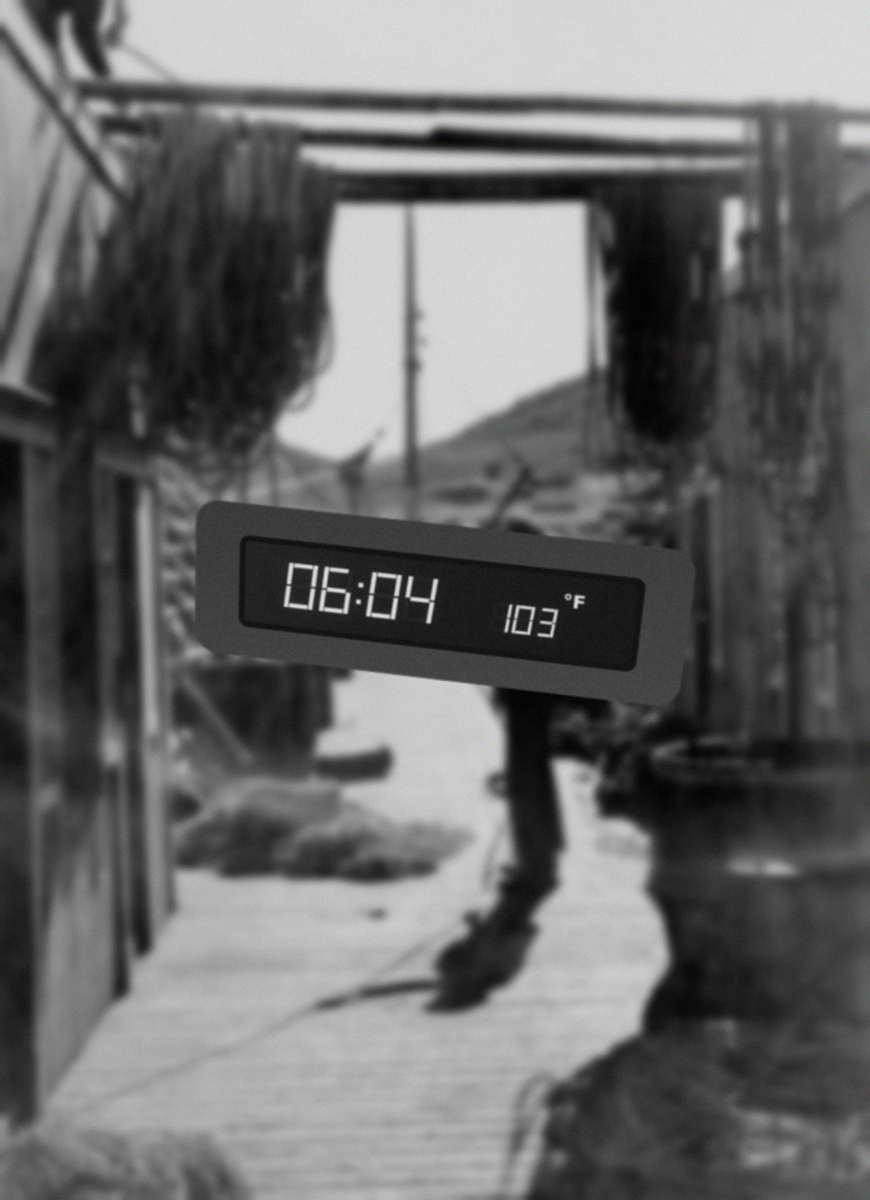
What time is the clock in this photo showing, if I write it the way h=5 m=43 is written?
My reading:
h=6 m=4
